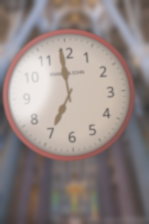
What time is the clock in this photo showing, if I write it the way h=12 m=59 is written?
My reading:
h=6 m=59
